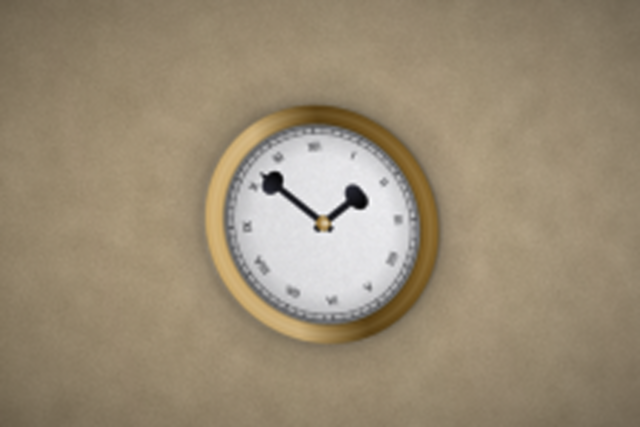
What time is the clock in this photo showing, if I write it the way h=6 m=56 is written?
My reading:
h=1 m=52
